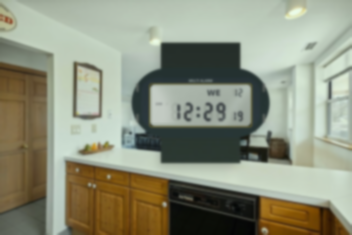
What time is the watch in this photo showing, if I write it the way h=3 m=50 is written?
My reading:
h=12 m=29
